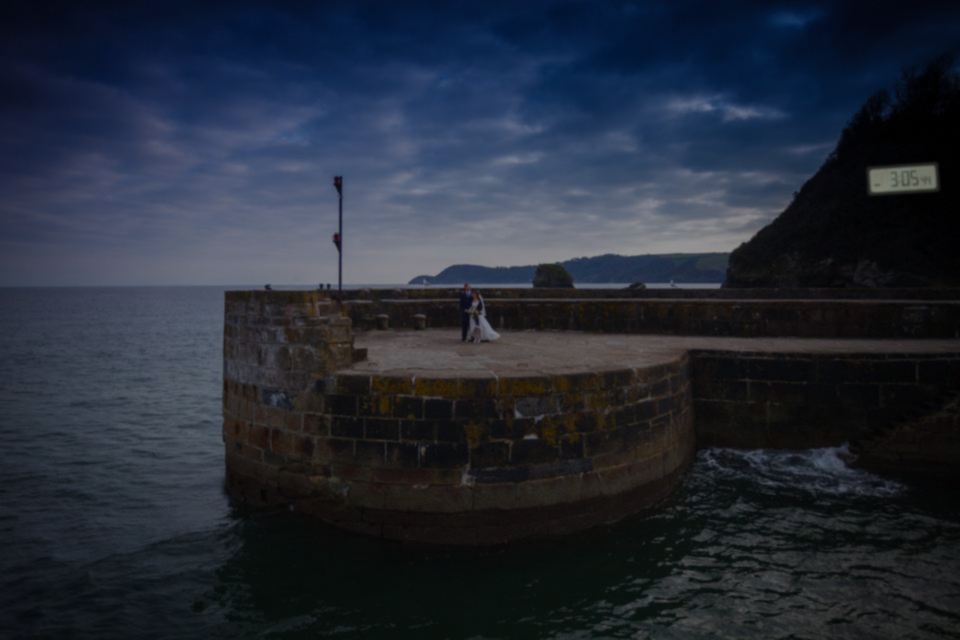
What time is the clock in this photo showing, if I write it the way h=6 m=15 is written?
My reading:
h=3 m=5
